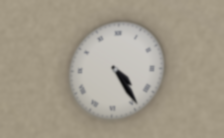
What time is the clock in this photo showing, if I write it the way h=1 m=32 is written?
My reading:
h=4 m=24
